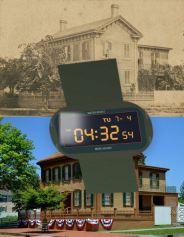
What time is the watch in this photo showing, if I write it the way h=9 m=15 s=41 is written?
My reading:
h=4 m=32 s=54
